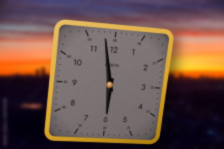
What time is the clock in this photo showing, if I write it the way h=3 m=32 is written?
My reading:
h=5 m=58
